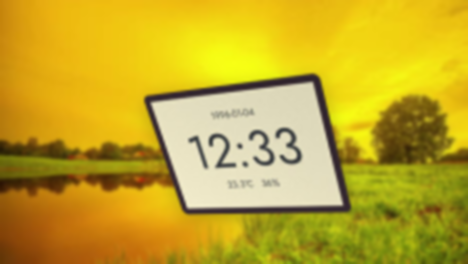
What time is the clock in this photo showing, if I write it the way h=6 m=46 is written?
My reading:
h=12 m=33
